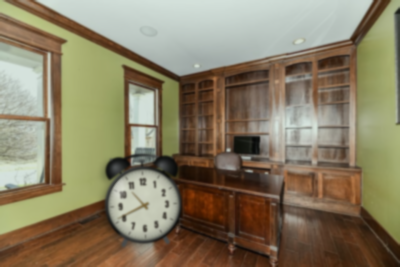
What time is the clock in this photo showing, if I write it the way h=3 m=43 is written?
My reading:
h=10 m=41
